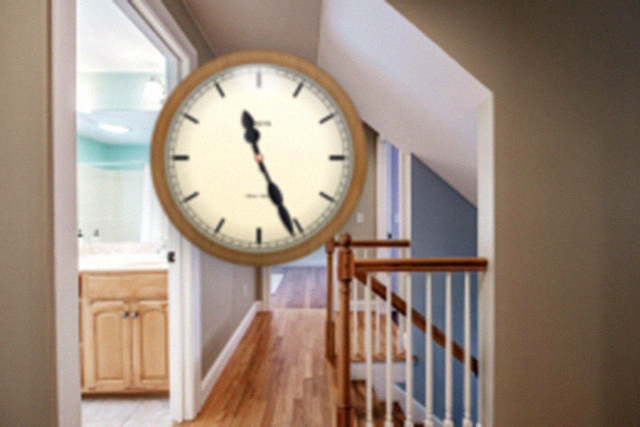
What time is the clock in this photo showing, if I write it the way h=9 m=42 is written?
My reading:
h=11 m=26
